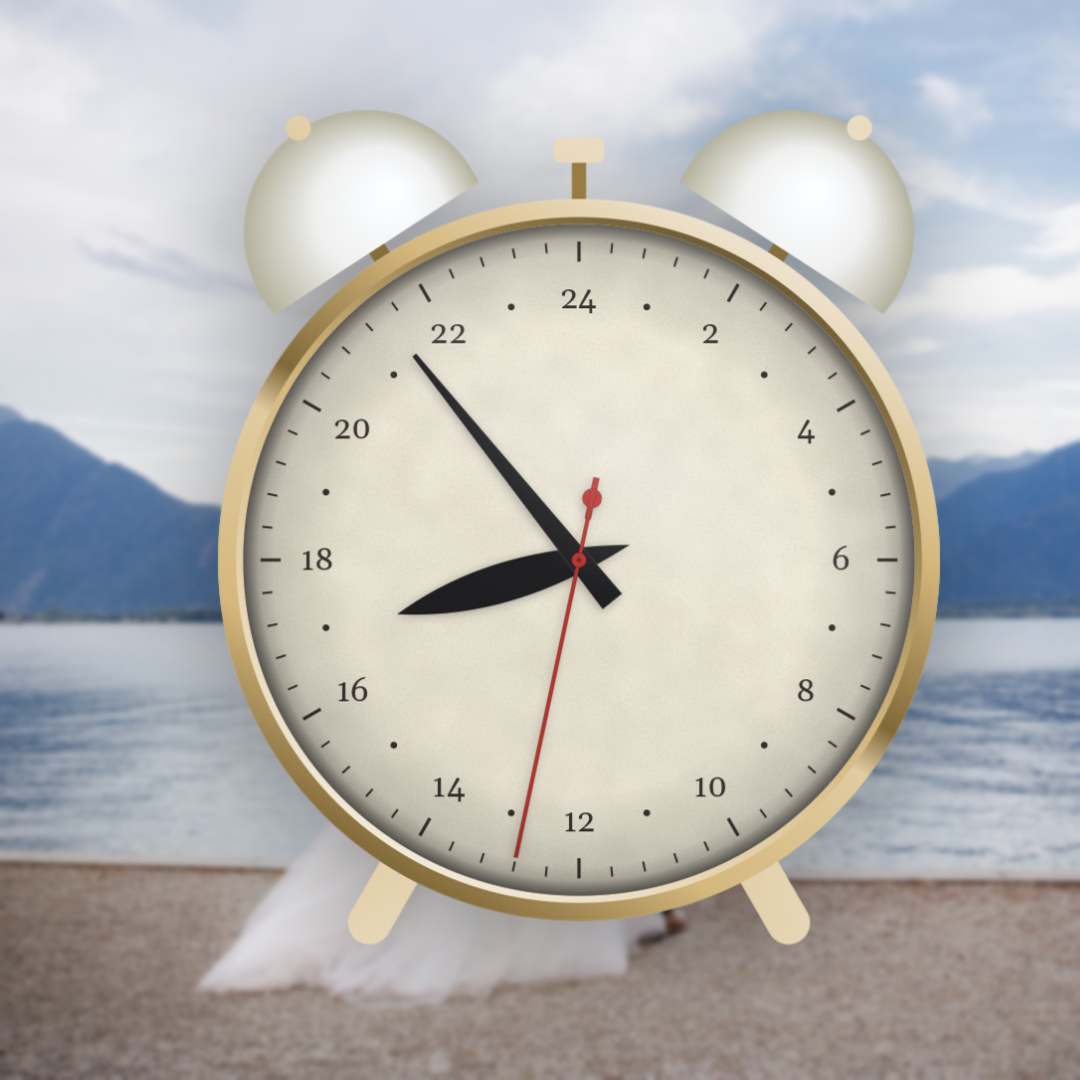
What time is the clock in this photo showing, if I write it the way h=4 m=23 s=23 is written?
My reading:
h=16 m=53 s=32
